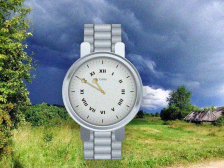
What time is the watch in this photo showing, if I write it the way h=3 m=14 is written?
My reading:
h=10 m=50
